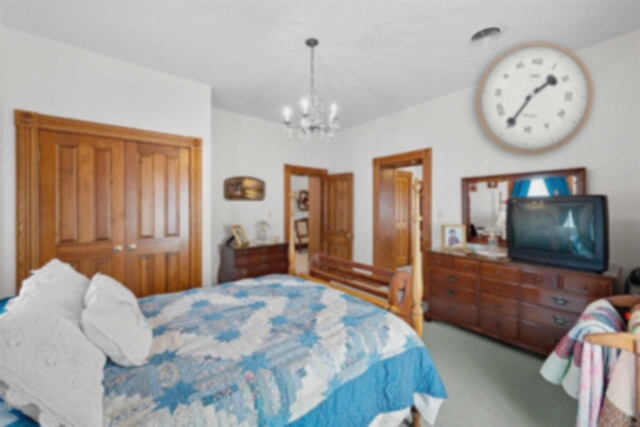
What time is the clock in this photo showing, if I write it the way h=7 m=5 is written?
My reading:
h=1 m=35
